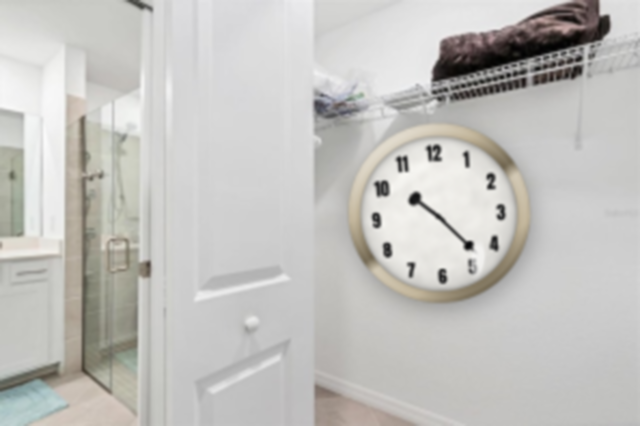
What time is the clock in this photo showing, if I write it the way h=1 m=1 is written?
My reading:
h=10 m=23
